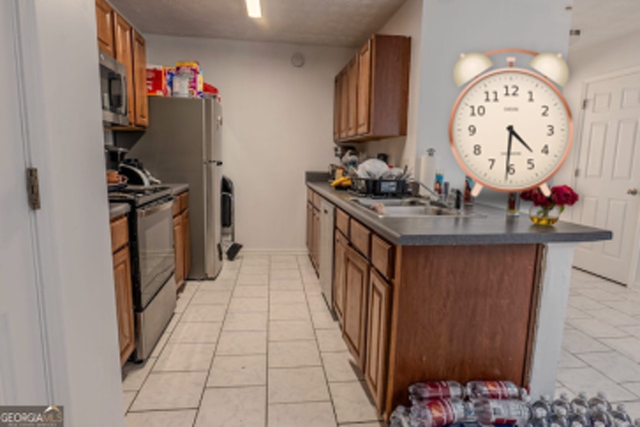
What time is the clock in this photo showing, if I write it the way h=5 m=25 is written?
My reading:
h=4 m=31
